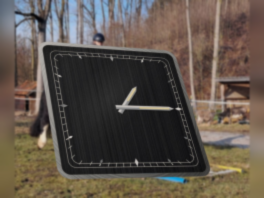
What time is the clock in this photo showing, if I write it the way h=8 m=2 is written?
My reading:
h=1 m=15
